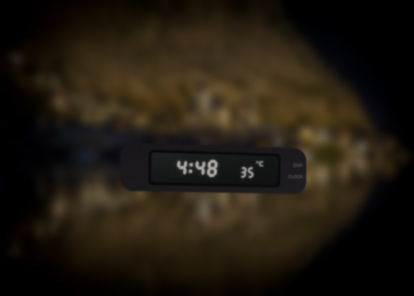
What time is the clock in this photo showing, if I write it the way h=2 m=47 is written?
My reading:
h=4 m=48
